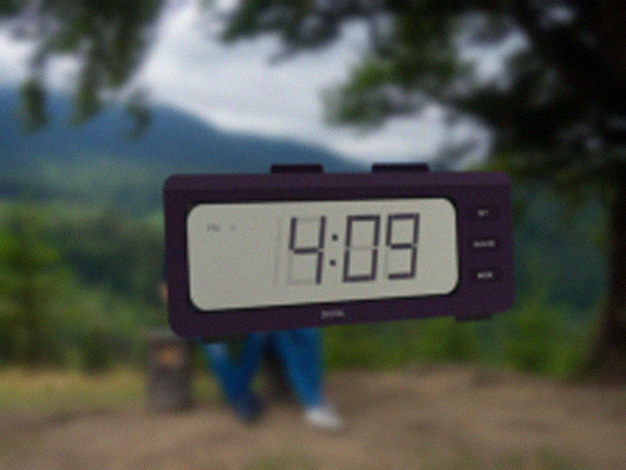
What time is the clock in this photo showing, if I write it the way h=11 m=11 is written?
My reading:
h=4 m=9
